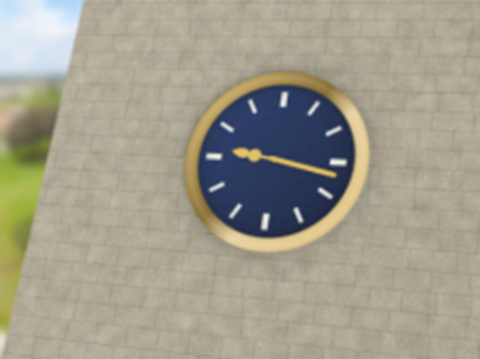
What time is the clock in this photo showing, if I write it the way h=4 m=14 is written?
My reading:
h=9 m=17
